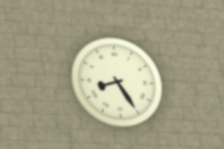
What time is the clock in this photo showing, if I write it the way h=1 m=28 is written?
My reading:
h=8 m=25
